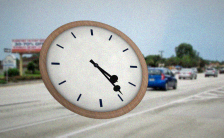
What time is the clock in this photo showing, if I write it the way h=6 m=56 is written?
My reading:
h=4 m=24
